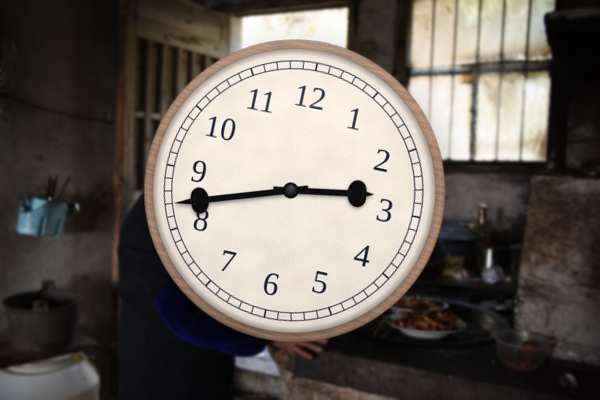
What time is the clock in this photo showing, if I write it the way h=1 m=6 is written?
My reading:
h=2 m=42
